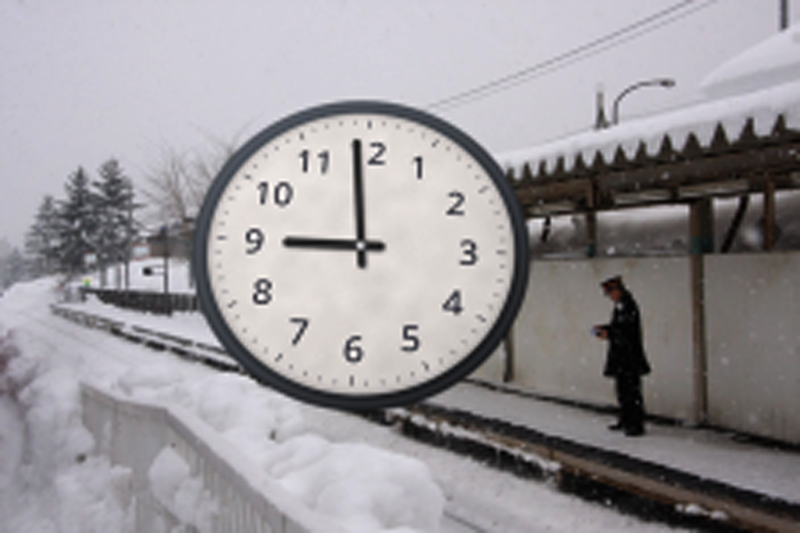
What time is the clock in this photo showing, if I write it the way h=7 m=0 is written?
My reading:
h=8 m=59
